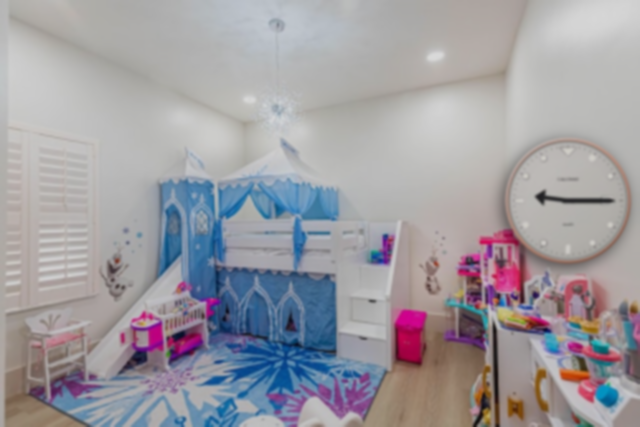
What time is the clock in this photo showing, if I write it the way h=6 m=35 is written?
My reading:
h=9 m=15
